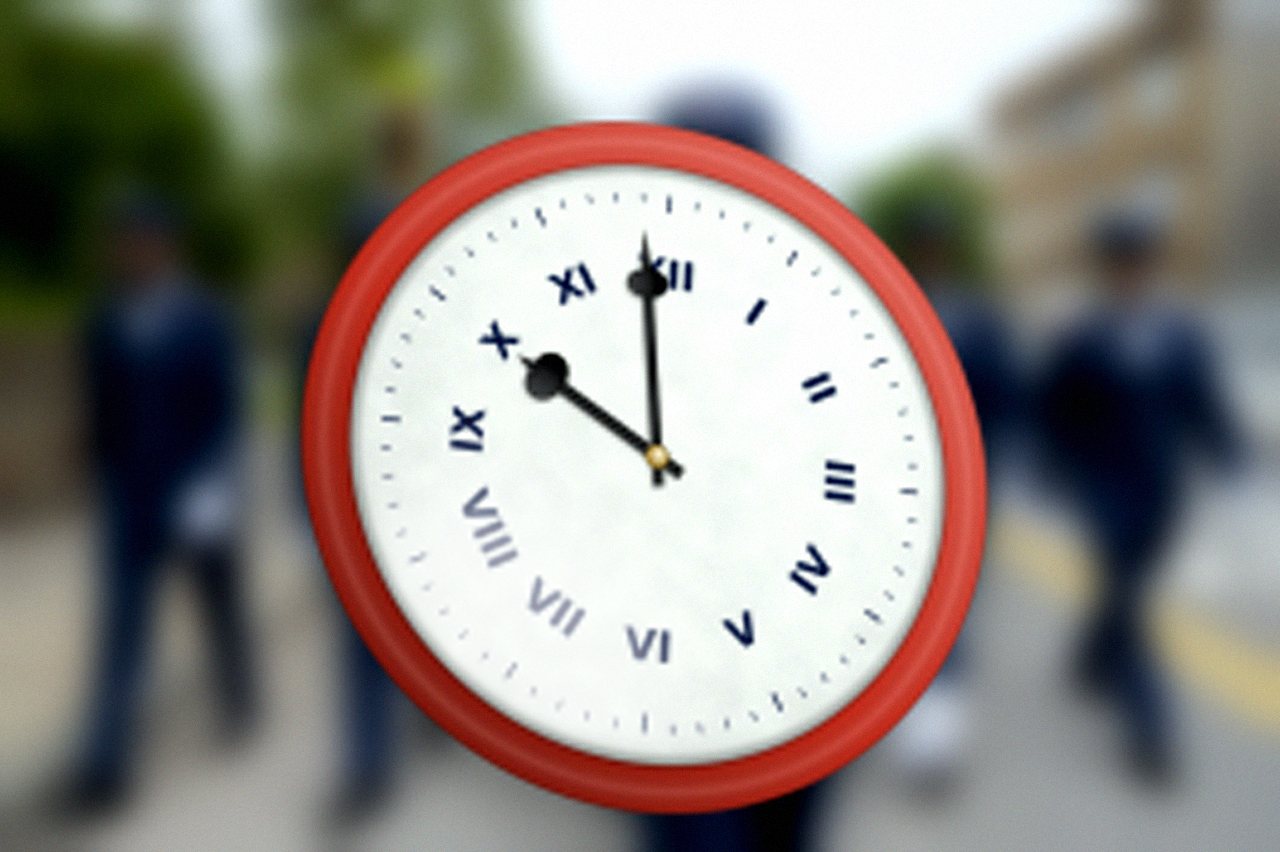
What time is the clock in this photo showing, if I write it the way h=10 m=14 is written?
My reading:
h=9 m=59
